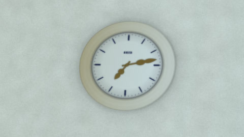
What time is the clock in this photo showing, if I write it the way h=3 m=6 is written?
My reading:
h=7 m=13
